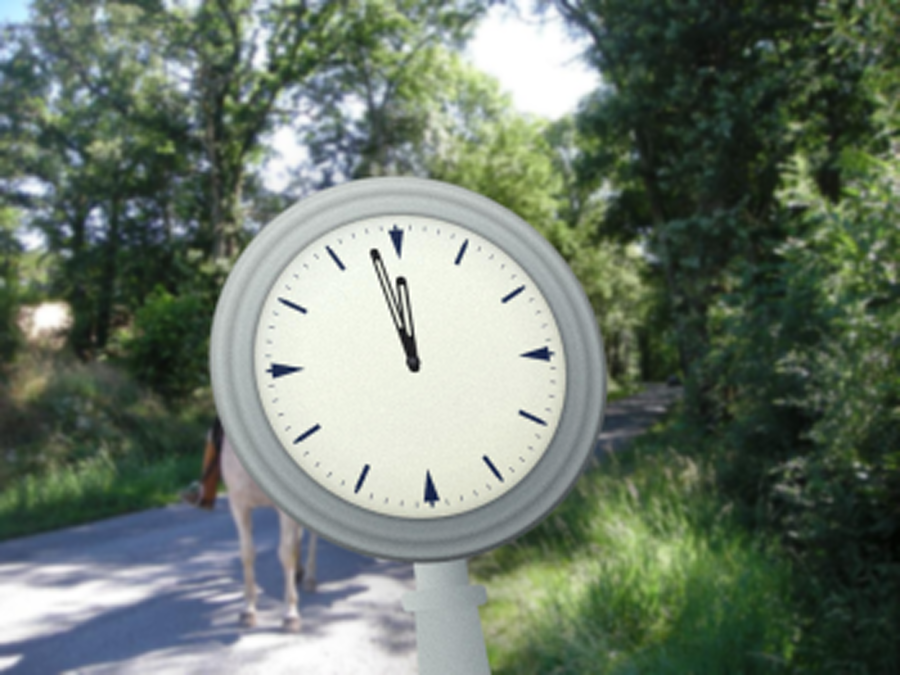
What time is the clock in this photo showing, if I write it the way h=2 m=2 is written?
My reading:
h=11 m=58
